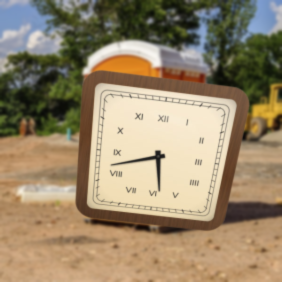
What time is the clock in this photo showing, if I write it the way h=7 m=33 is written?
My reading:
h=5 m=42
